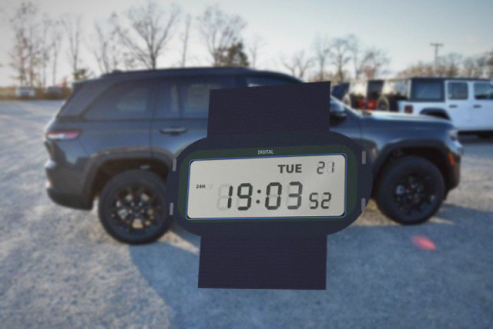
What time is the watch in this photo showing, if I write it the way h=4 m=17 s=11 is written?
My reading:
h=19 m=3 s=52
